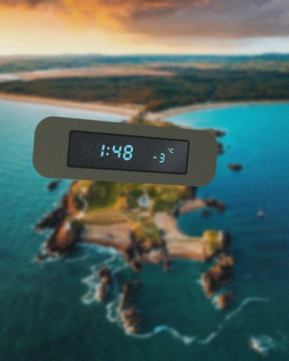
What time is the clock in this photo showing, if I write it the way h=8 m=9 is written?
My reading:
h=1 m=48
